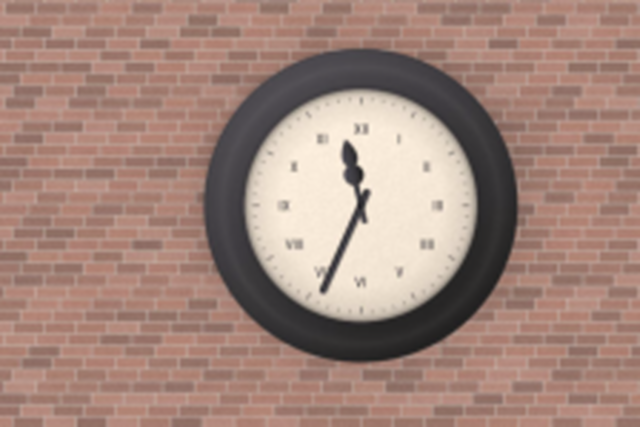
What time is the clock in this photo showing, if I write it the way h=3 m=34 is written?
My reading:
h=11 m=34
